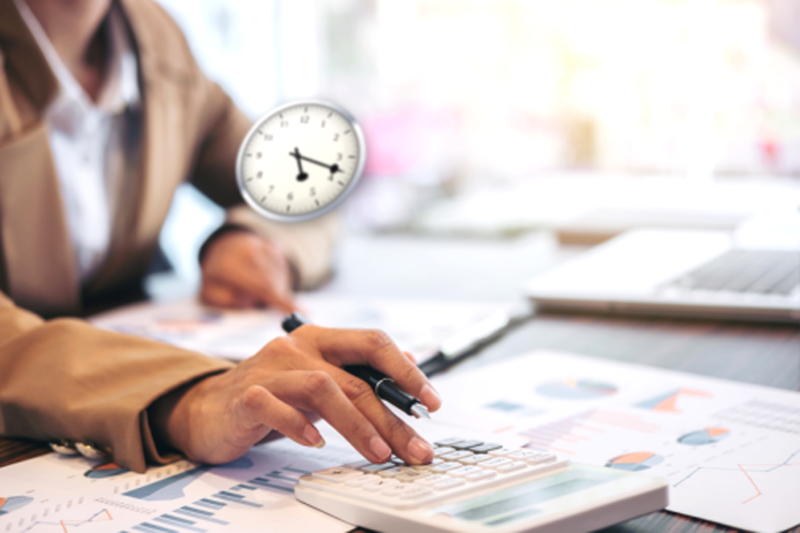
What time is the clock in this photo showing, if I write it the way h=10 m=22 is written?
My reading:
h=5 m=18
